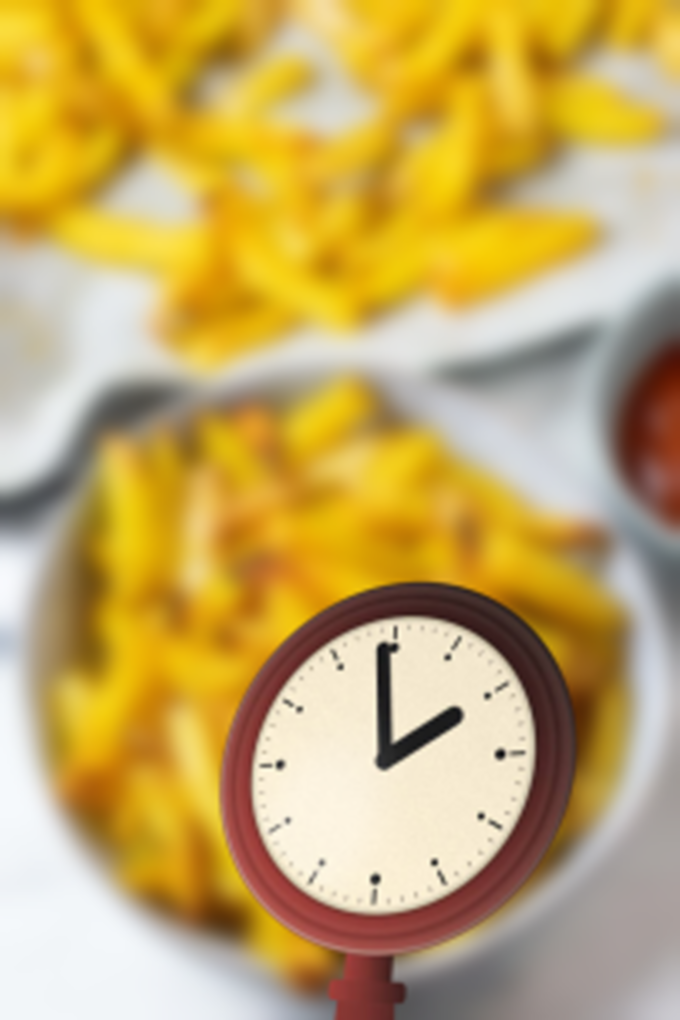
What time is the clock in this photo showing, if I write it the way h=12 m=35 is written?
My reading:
h=1 m=59
